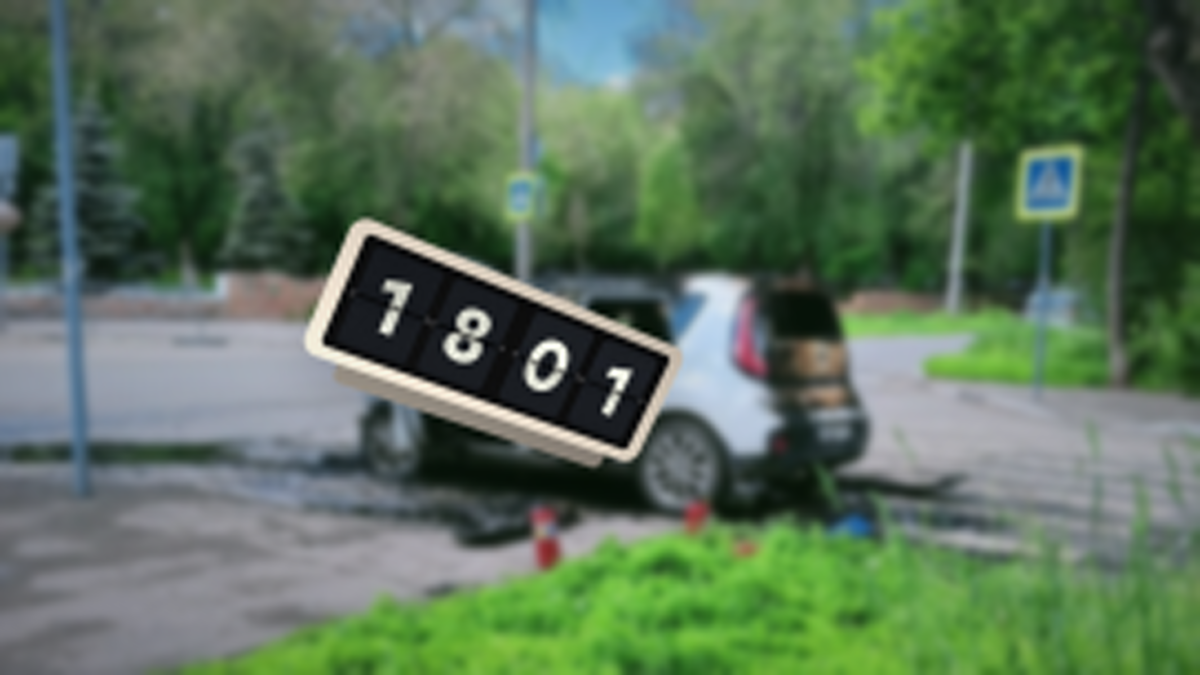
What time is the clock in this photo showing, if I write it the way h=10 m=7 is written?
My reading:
h=18 m=1
